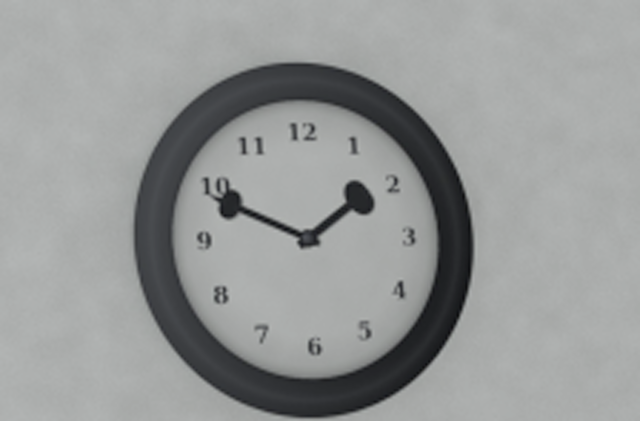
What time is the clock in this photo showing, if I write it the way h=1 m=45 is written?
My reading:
h=1 m=49
